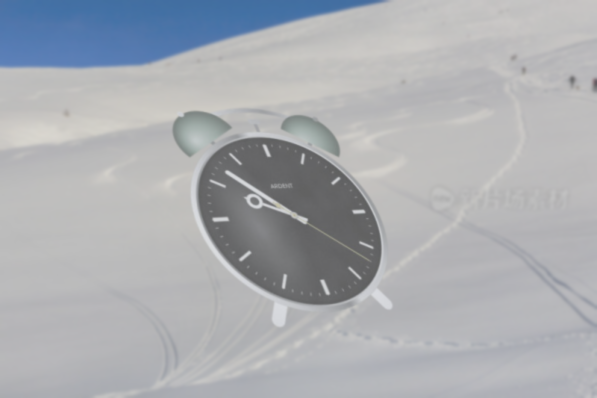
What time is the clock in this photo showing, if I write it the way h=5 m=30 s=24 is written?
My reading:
h=9 m=52 s=22
